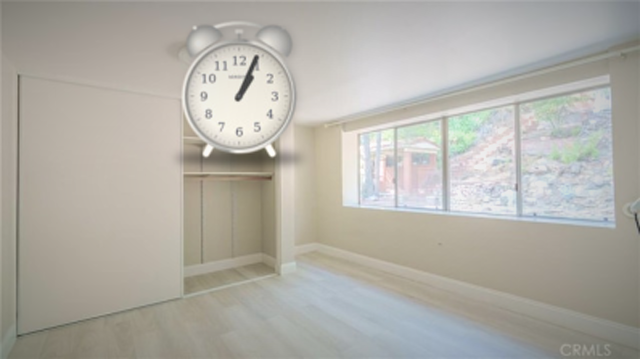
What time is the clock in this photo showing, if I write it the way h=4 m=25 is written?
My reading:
h=1 m=4
